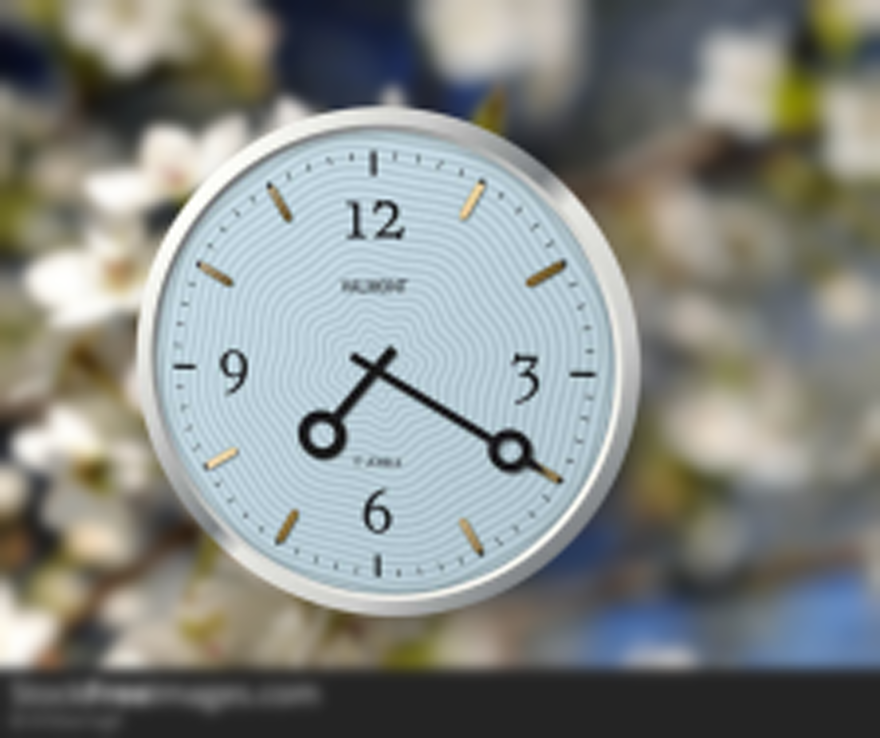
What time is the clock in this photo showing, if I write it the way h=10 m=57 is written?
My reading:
h=7 m=20
